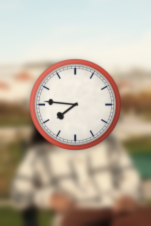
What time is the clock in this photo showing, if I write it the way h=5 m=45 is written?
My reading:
h=7 m=46
